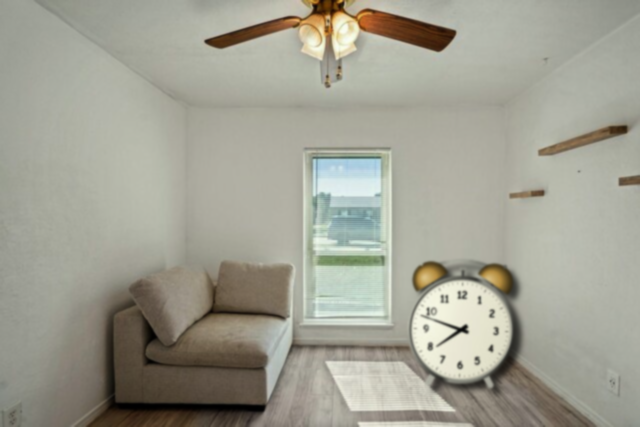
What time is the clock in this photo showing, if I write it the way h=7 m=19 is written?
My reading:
h=7 m=48
